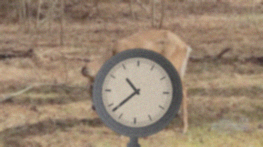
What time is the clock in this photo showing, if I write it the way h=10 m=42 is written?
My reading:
h=10 m=38
